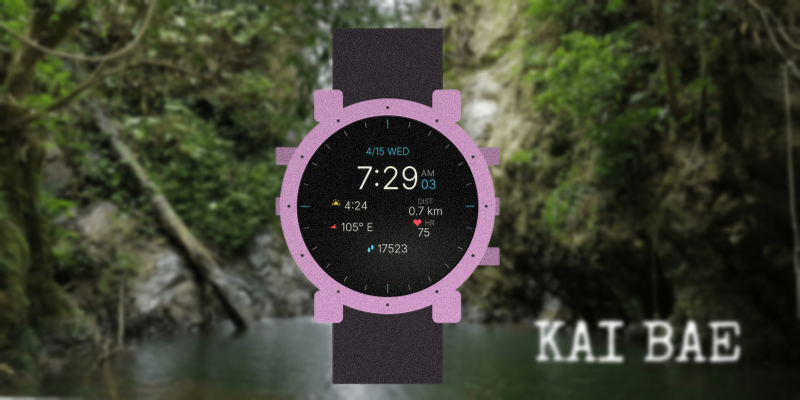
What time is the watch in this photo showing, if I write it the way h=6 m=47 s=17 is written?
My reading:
h=7 m=29 s=3
